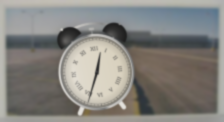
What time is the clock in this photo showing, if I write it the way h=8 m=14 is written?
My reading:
h=12 m=34
